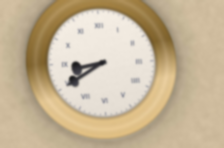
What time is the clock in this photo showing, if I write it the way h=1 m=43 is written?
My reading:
h=8 m=40
